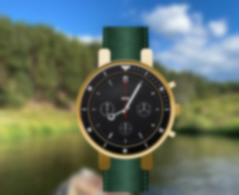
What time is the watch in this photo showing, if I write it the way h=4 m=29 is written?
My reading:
h=8 m=5
